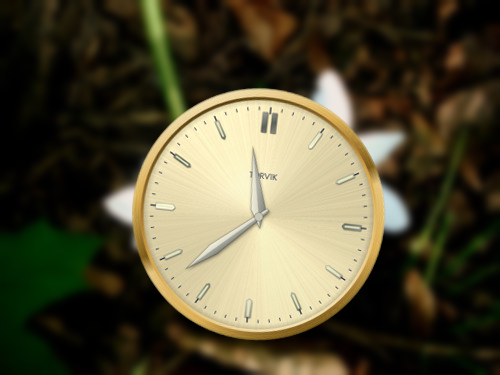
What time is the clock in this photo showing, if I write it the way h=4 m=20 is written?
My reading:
h=11 m=38
